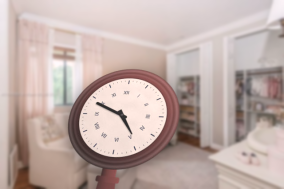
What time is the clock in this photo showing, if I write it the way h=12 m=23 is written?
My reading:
h=4 m=49
